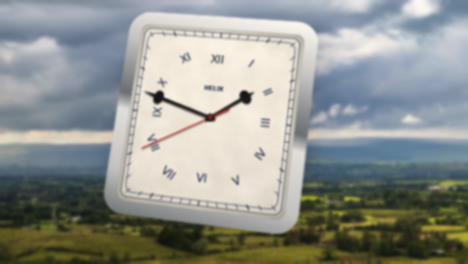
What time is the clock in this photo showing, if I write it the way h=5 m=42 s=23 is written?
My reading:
h=1 m=47 s=40
